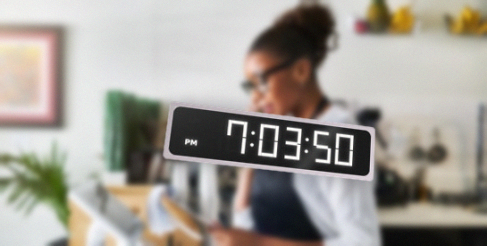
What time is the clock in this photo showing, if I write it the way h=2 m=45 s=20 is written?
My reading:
h=7 m=3 s=50
